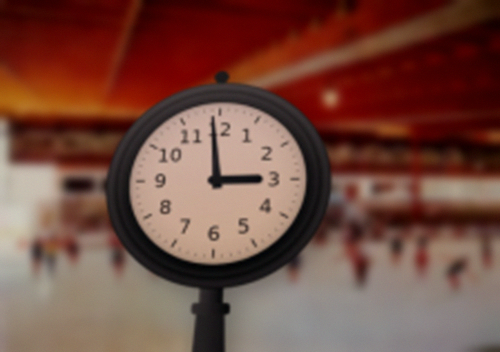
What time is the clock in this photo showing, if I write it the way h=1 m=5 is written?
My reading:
h=2 m=59
